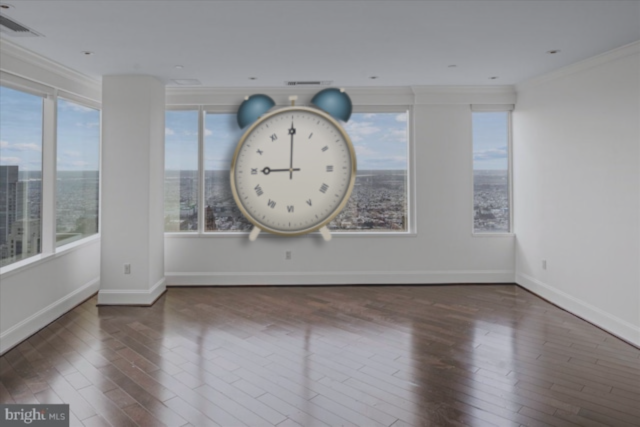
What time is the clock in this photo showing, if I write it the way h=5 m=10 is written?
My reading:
h=9 m=0
